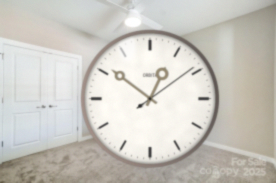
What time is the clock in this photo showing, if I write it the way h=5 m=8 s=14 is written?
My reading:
h=12 m=51 s=9
